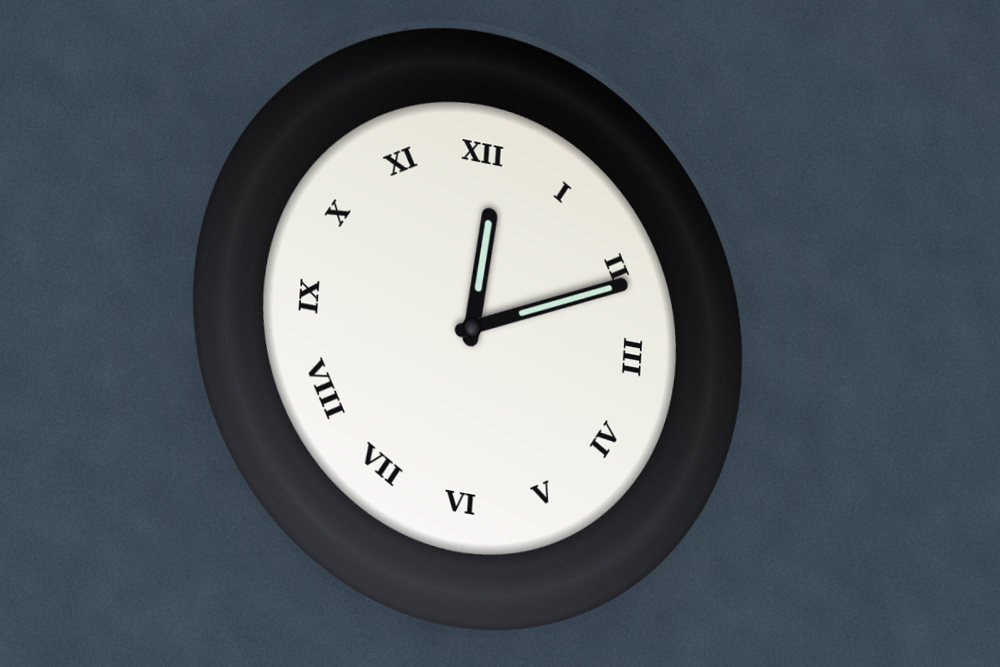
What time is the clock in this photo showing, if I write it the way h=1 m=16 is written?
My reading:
h=12 m=11
